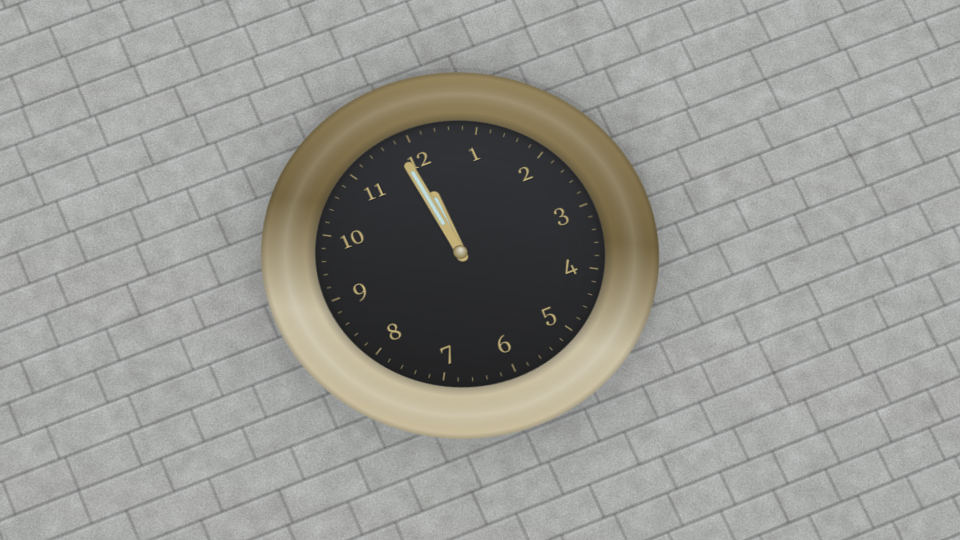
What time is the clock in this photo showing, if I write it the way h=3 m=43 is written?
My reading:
h=11 m=59
